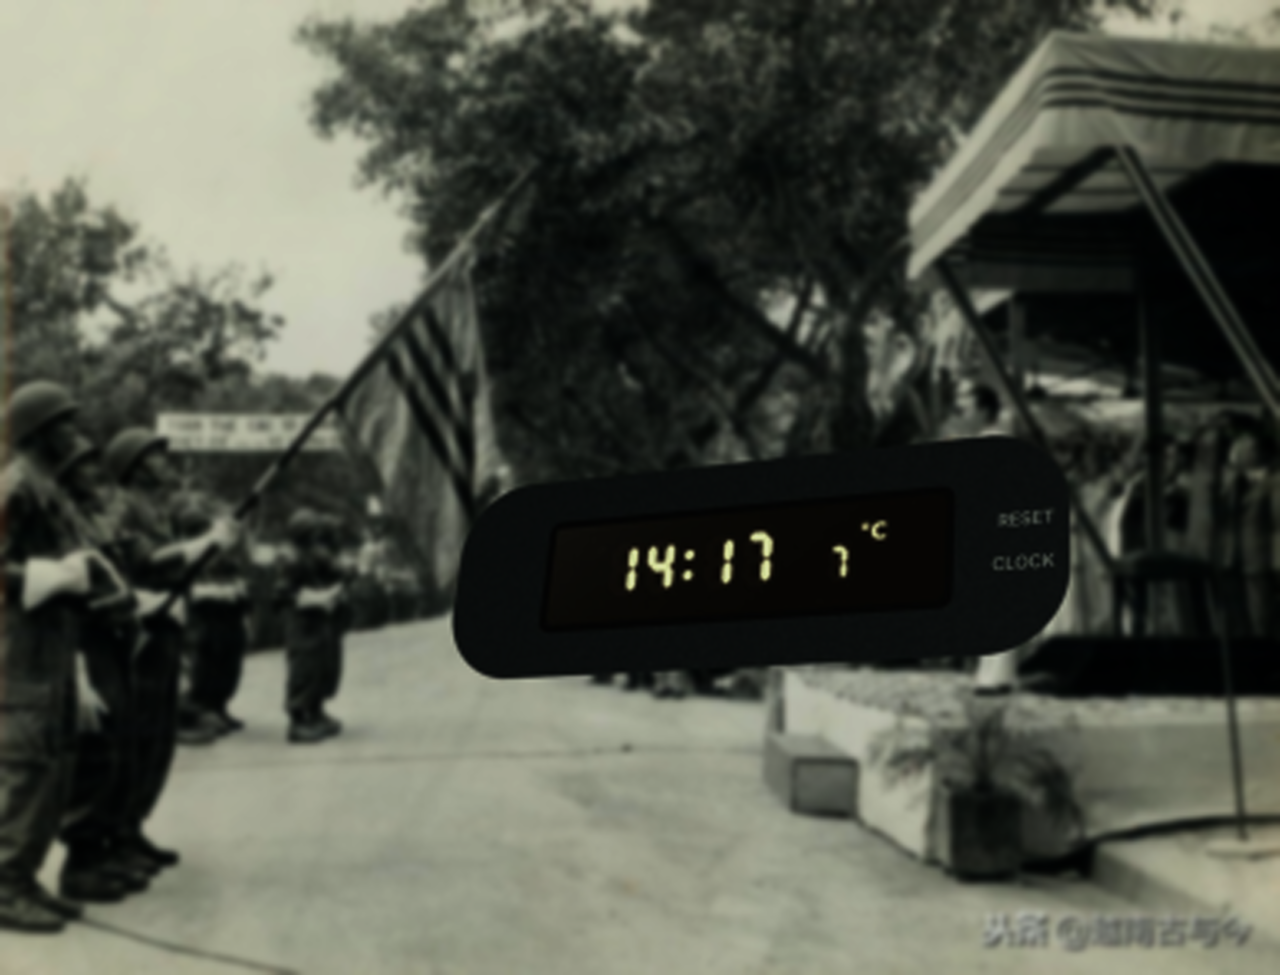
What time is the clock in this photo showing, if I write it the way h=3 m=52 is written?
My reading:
h=14 m=17
